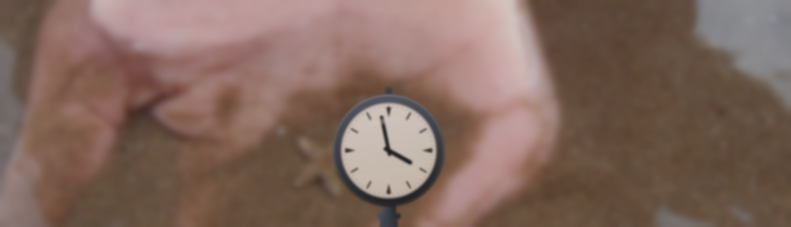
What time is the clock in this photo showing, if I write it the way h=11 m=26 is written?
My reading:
h=3 m=58
